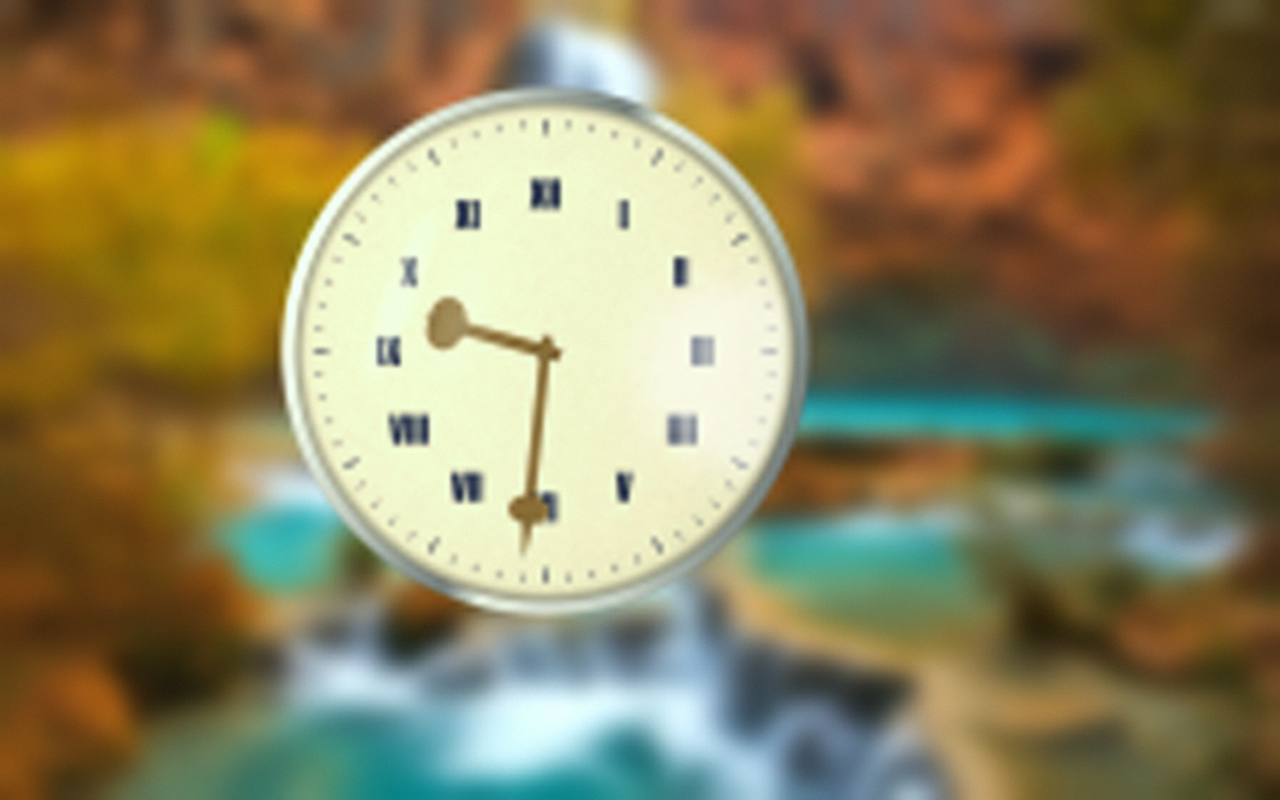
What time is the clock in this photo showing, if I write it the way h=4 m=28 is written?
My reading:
h=9 m=31
